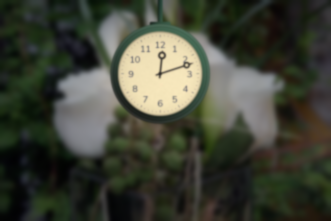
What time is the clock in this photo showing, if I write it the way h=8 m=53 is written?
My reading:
h=12 m=12
